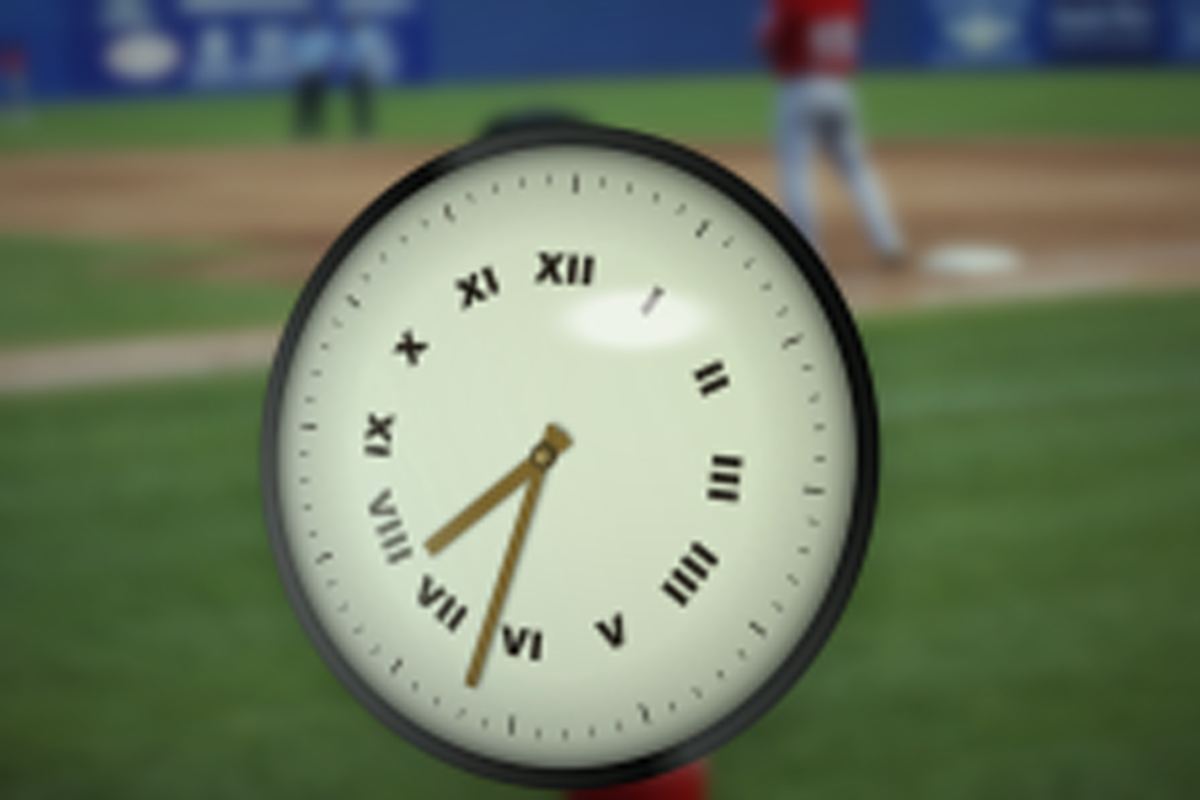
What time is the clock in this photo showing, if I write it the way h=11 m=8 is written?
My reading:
h=7 m=32
